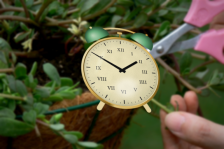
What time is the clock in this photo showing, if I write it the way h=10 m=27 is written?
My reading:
h=1 m=50
